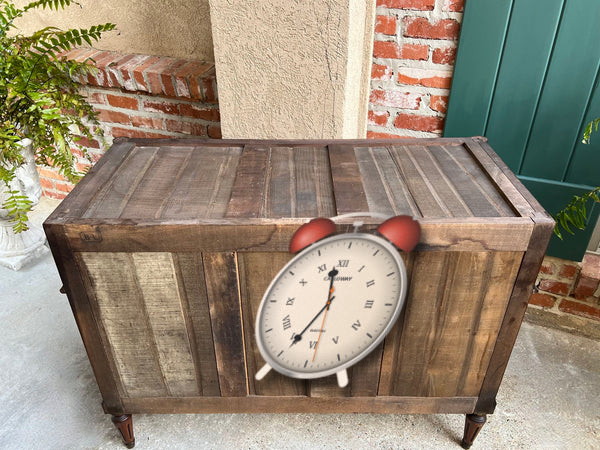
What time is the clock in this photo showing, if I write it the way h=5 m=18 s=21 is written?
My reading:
h=11 m=34 s=29
